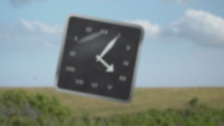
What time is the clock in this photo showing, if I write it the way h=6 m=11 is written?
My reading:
h=4 m=5
